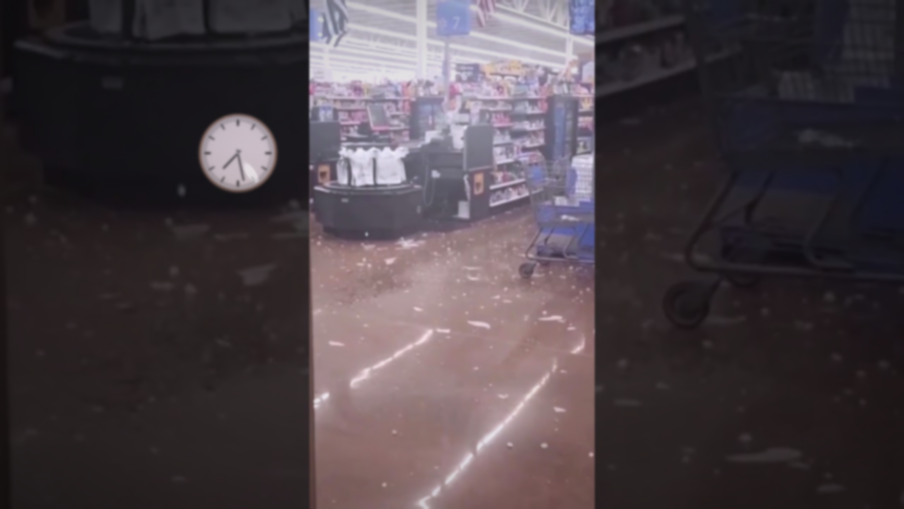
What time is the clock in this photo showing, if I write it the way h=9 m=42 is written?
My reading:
h=7 m=28
